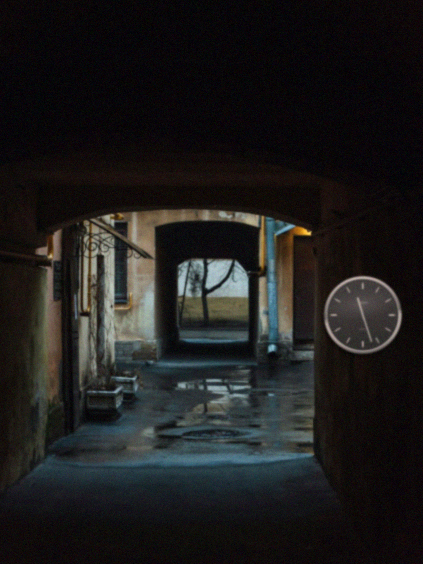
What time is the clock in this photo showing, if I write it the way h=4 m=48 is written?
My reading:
h=11 m=27
